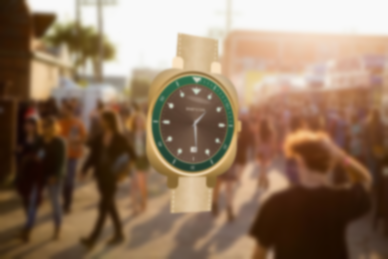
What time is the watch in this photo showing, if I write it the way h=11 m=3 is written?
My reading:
h=1 m=29
